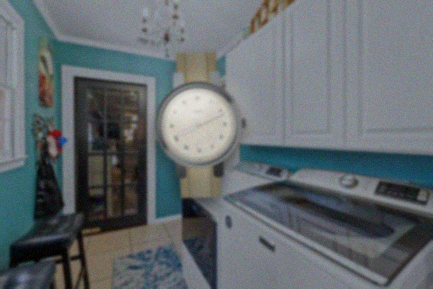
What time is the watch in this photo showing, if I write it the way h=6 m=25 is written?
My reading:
h=8 m=11
